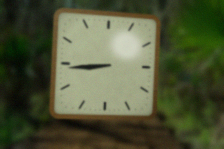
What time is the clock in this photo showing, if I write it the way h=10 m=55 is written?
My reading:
h=8 m=44
